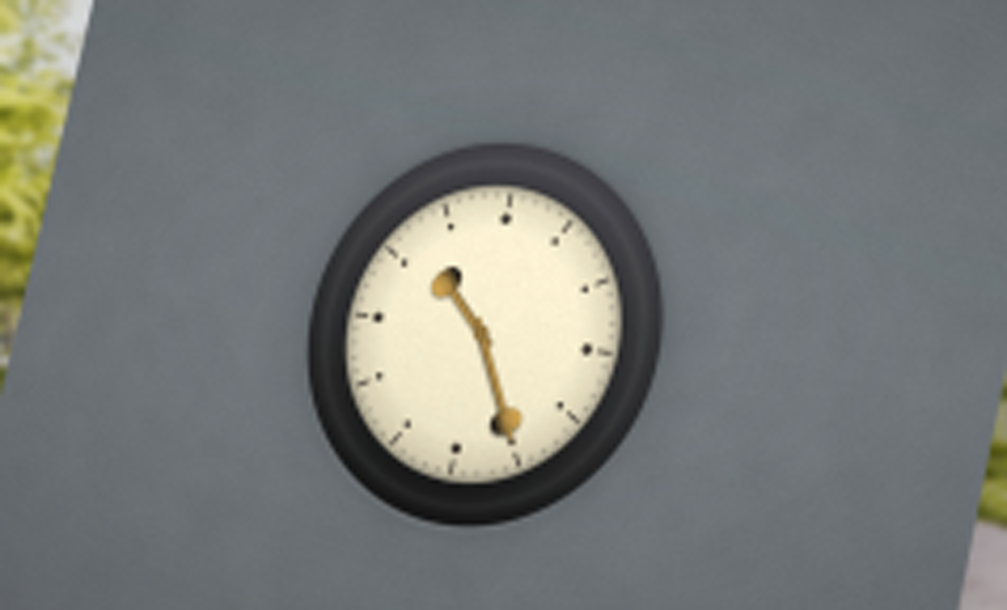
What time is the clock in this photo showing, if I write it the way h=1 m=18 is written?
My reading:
h=10 m=25
